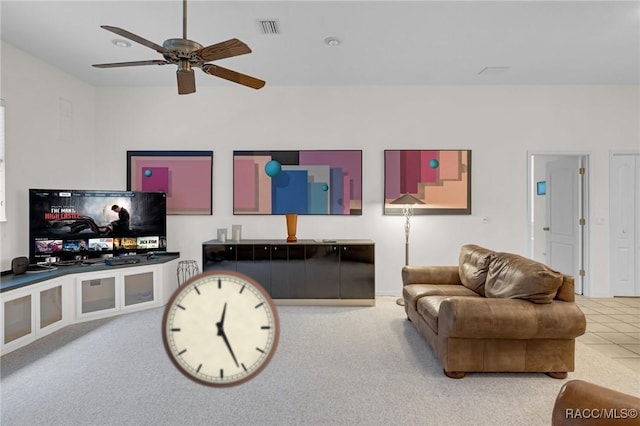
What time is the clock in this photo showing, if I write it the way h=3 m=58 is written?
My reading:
h=12 m=26
